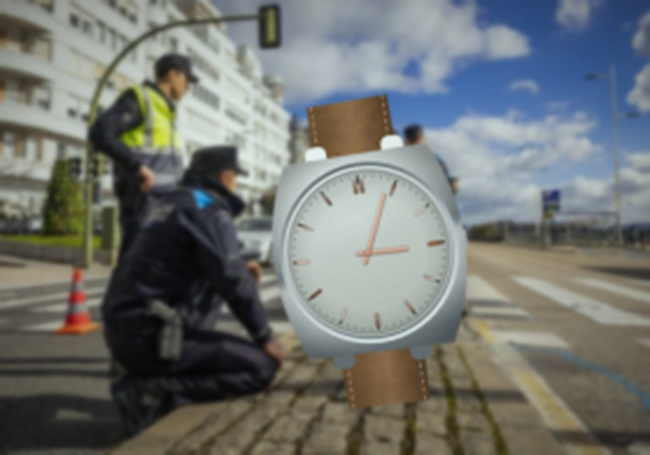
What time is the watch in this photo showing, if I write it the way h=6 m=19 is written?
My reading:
h=3 m=4
